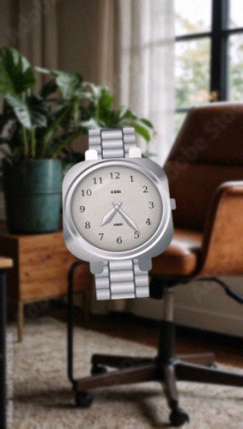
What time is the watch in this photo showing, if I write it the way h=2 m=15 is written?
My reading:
h=7 m=24
